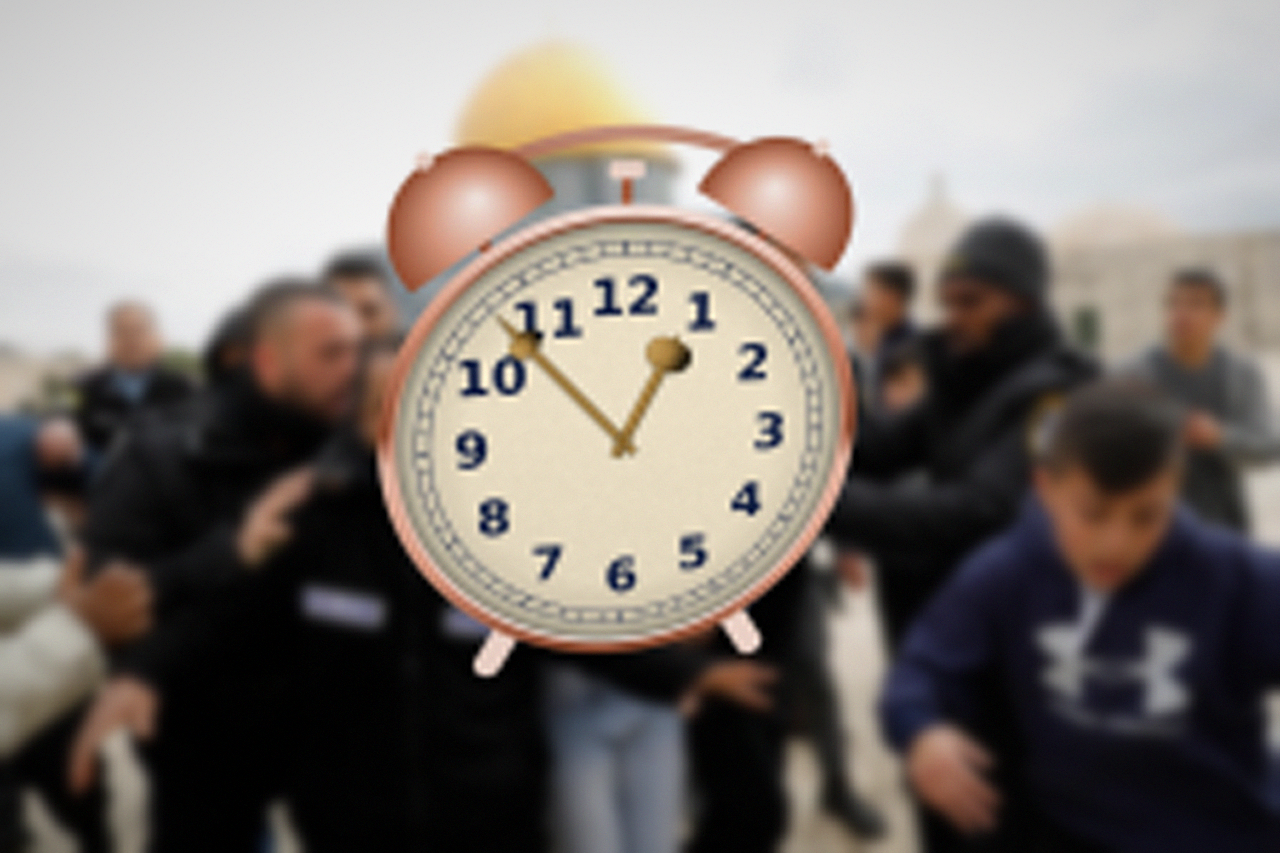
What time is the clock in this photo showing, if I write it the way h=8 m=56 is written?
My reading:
h=12 m=53
